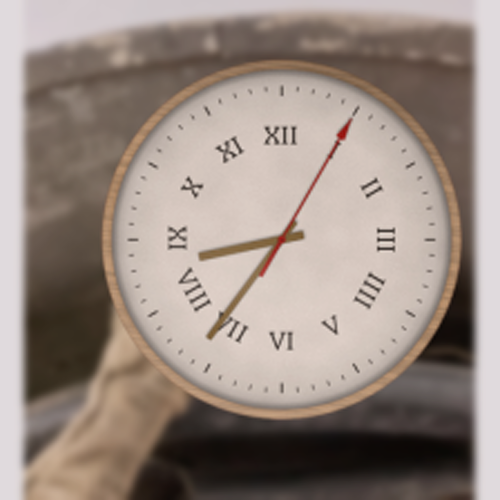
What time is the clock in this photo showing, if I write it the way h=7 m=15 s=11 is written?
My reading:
h=8 m=36 s=5
